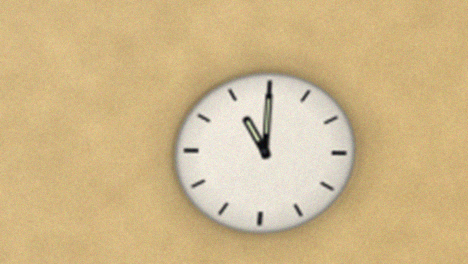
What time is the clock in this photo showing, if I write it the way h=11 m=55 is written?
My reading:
h=11 m=0
